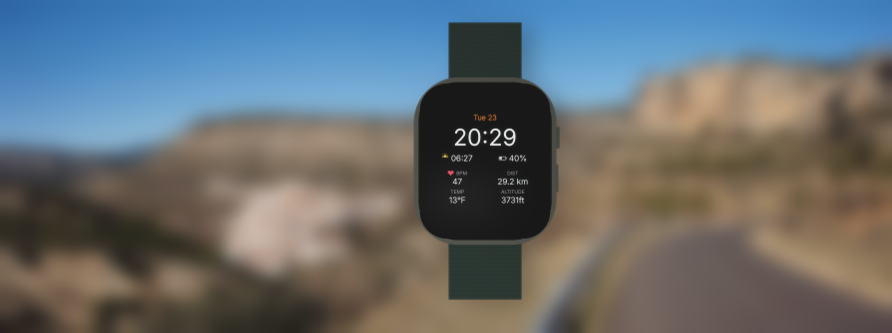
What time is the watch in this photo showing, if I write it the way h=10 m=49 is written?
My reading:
h=20 m=29
